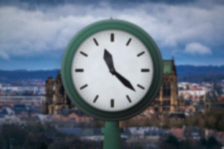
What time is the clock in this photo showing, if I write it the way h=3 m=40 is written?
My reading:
h=11 m=22
